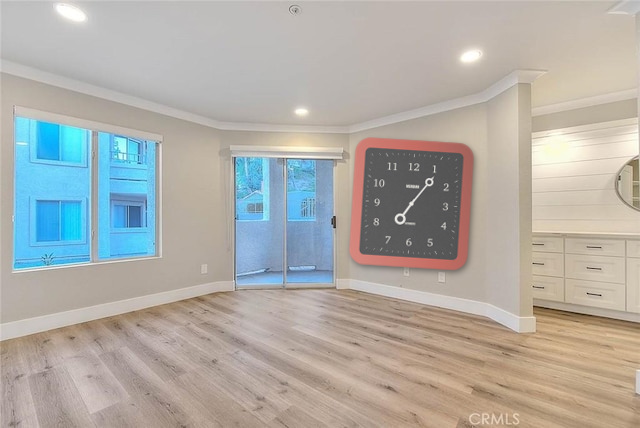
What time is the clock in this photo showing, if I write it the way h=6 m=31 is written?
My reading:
h=7 m=6
